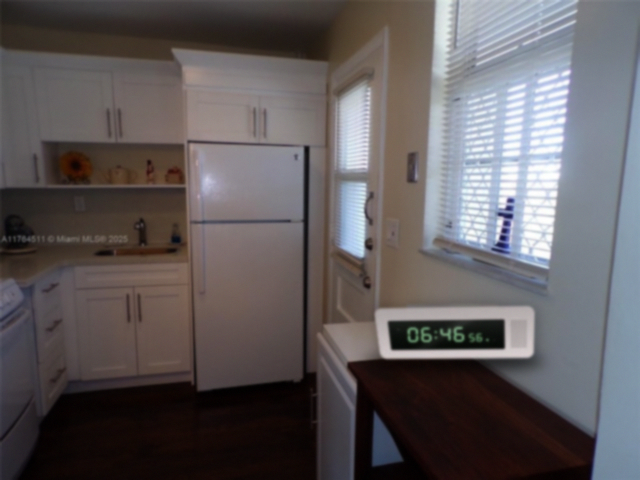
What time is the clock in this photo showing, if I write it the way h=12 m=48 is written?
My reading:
h=6 m=46
